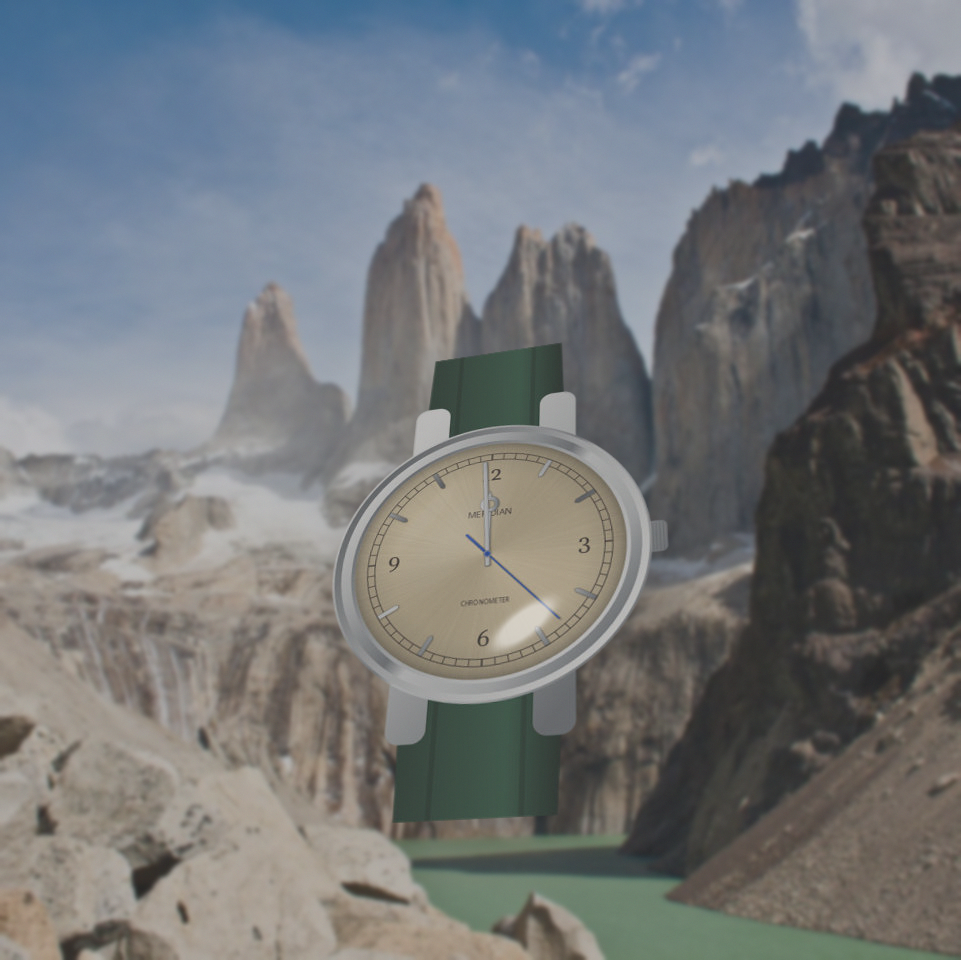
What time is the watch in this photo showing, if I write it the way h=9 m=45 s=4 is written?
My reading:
h=11 m=59 s=23
